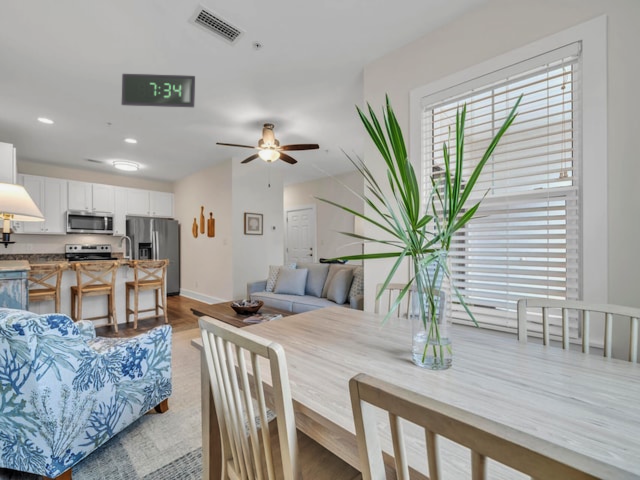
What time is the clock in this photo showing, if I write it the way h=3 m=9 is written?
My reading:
h=7 m=34
